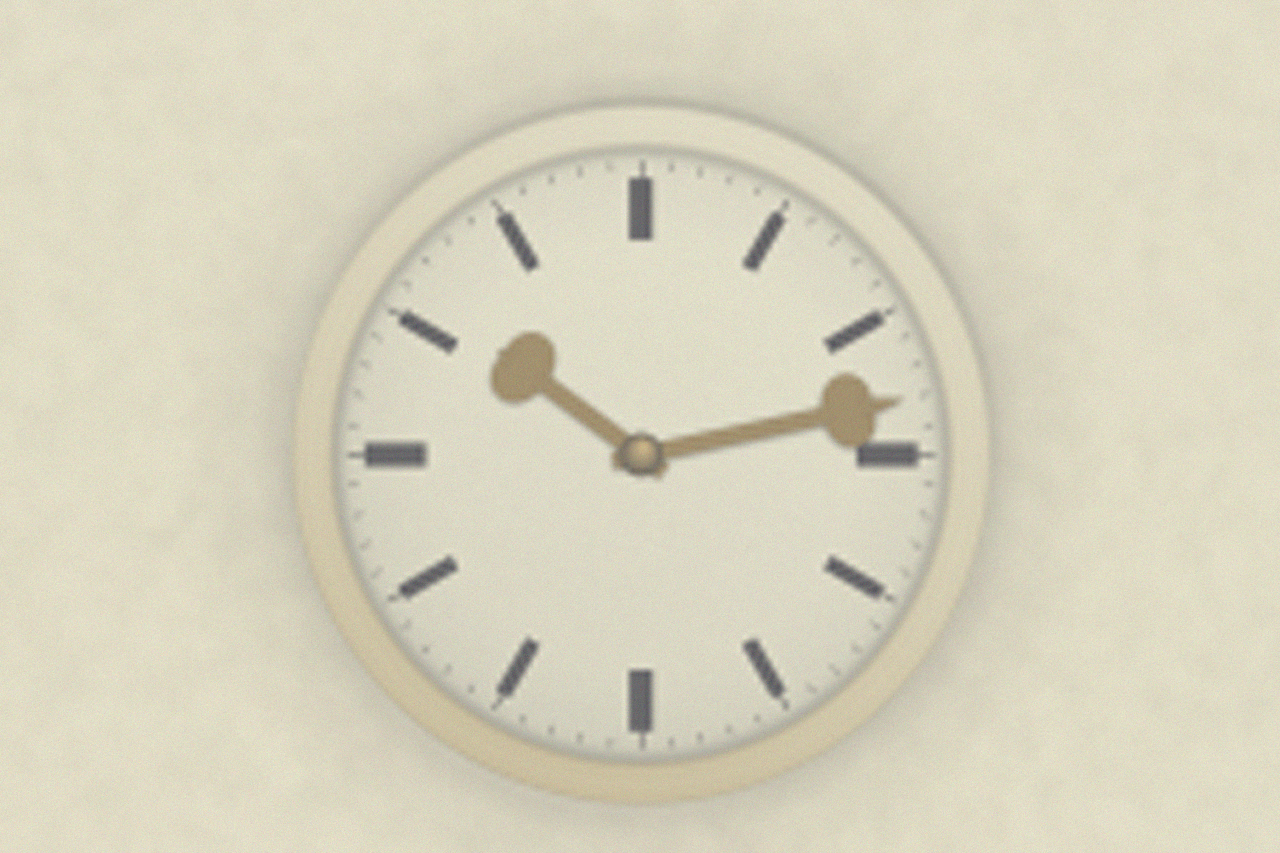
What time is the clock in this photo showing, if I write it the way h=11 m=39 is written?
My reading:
h=10 m=13
